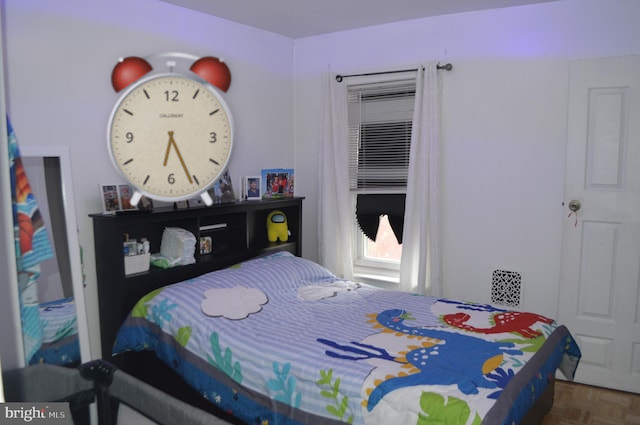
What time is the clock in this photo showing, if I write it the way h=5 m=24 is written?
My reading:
h=6 m=26
